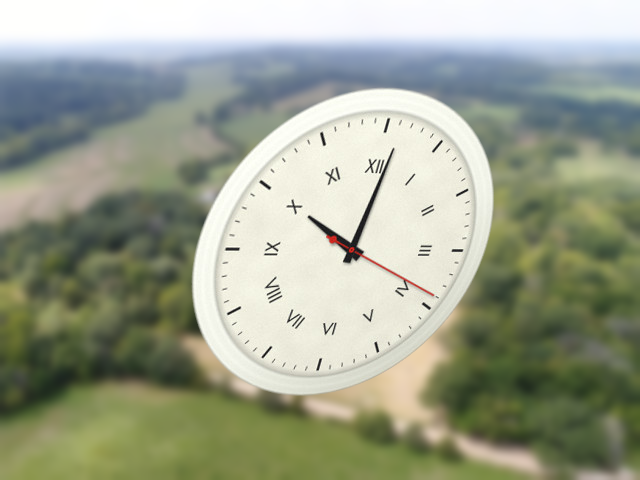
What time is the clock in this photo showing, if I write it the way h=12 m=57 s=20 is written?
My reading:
h=10 m=1 s=19
